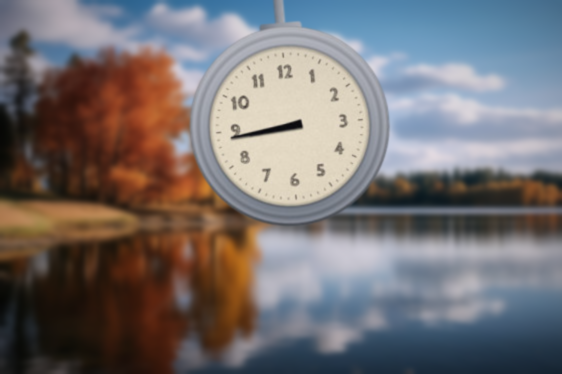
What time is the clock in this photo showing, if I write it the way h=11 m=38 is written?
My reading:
h=8 m=44
